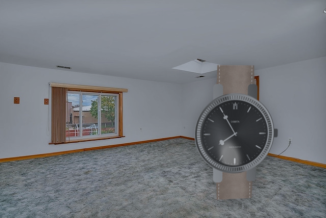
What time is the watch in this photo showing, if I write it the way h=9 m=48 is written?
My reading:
h=7 m=55
